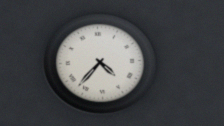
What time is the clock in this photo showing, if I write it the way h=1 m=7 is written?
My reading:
h=4 m=37
